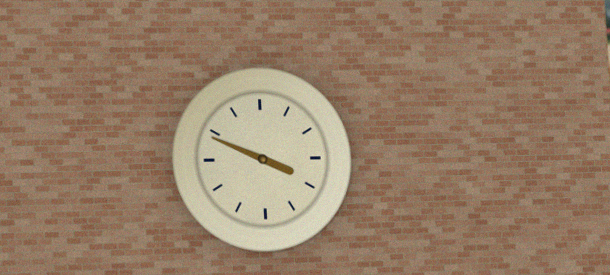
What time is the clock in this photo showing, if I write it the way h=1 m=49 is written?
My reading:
h=3 m=49
